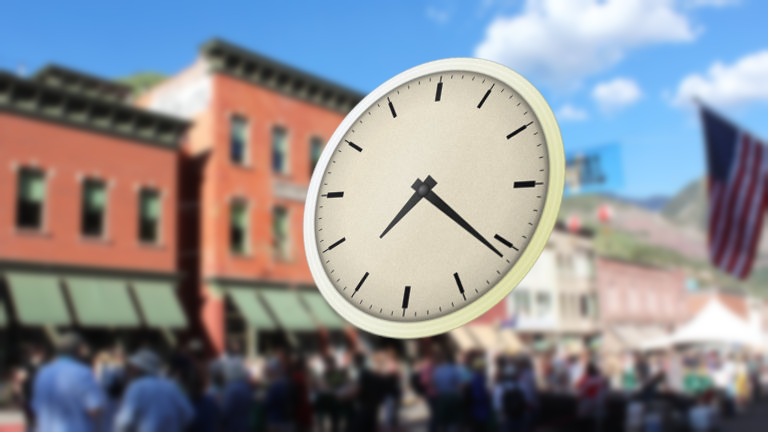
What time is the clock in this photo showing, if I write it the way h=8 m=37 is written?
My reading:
h=7 m=21
